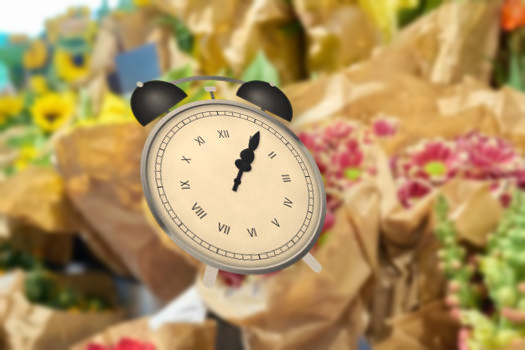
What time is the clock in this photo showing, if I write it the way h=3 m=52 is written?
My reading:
h=1 m=6
